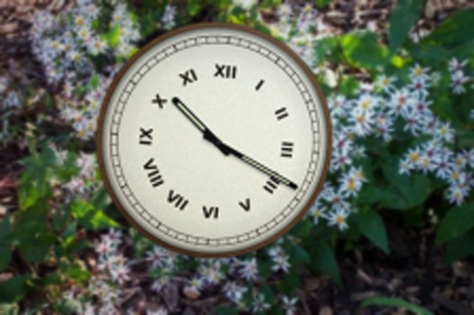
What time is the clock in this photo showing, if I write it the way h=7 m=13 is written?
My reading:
h=10 m=19
